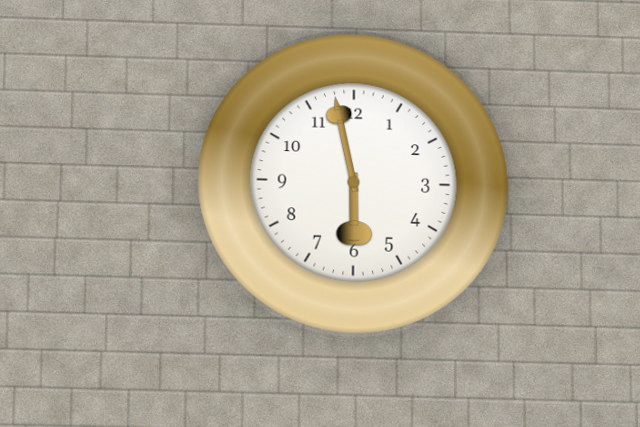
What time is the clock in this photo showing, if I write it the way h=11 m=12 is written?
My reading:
h=5 m=58
